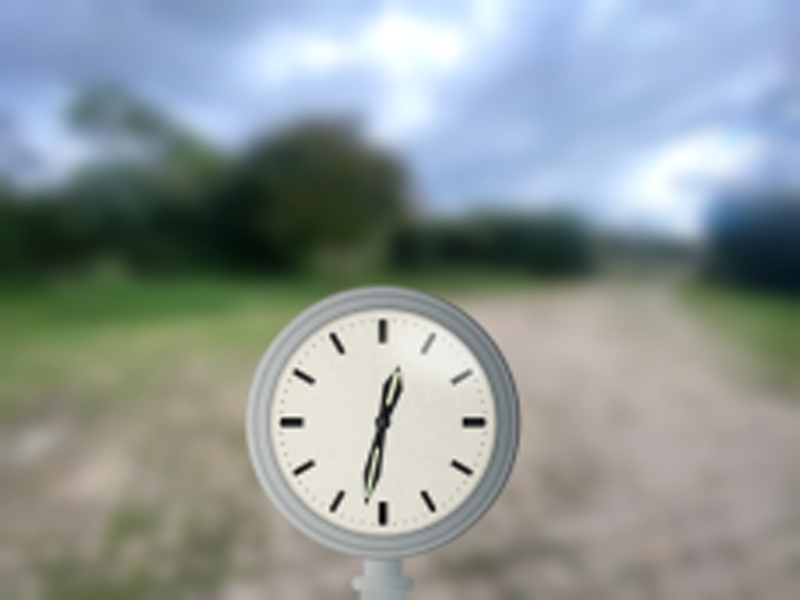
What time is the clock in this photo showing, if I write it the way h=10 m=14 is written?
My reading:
h=12 m=32
